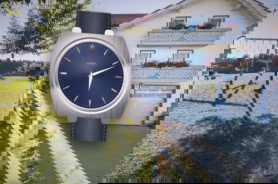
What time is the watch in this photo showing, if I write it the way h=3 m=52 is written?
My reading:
h=6 m=11
